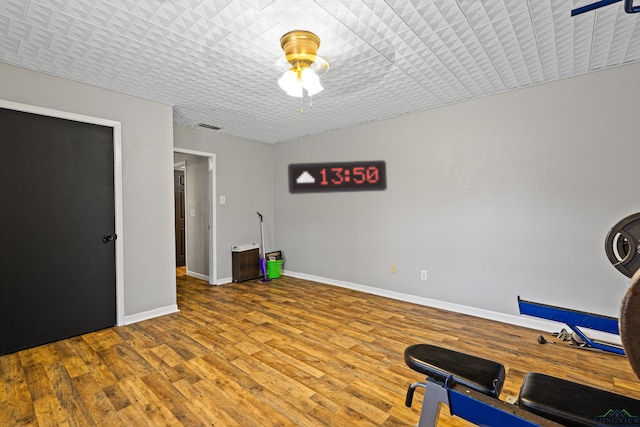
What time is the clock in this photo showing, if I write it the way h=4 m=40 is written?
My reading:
h=13 m=50
